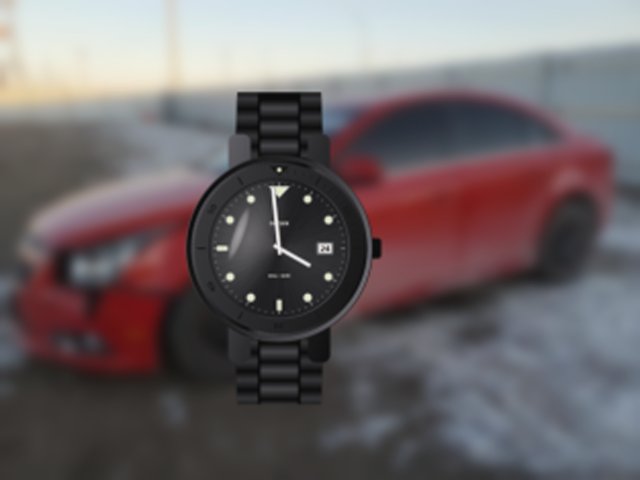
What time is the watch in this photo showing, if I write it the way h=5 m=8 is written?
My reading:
h=3 m=59
